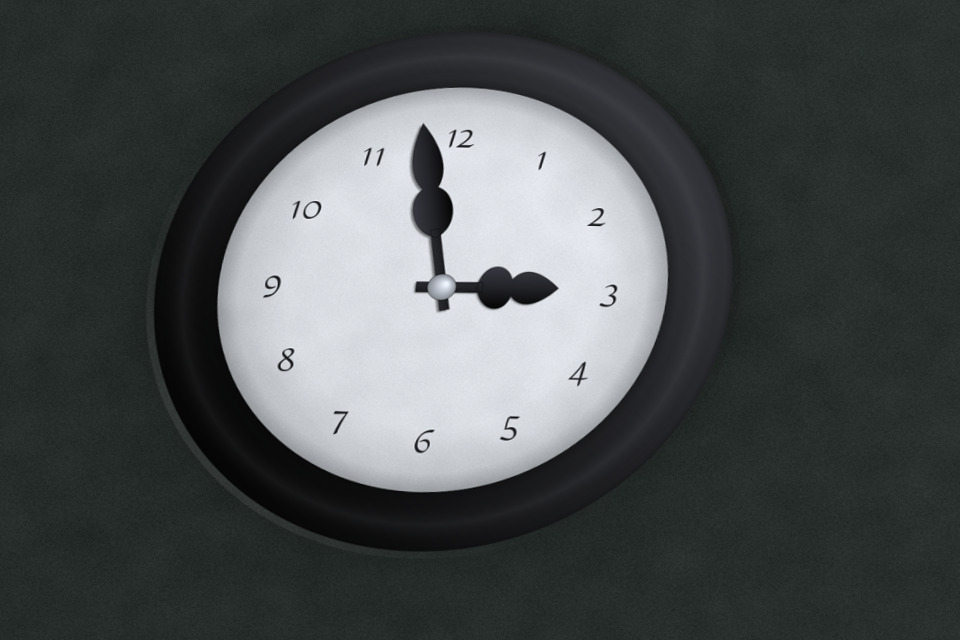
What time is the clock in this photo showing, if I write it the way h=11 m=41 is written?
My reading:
h=2 m=58
